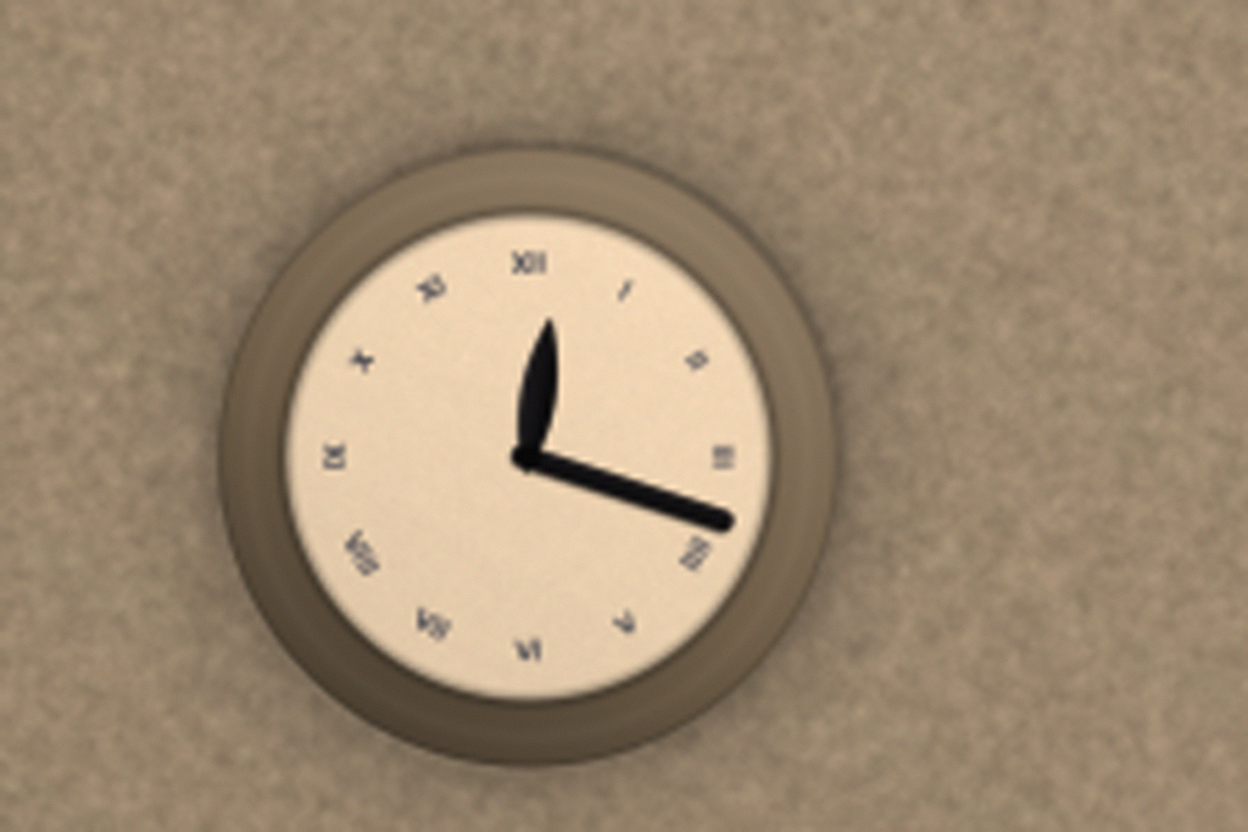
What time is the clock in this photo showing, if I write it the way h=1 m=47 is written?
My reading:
h=12 m=18
